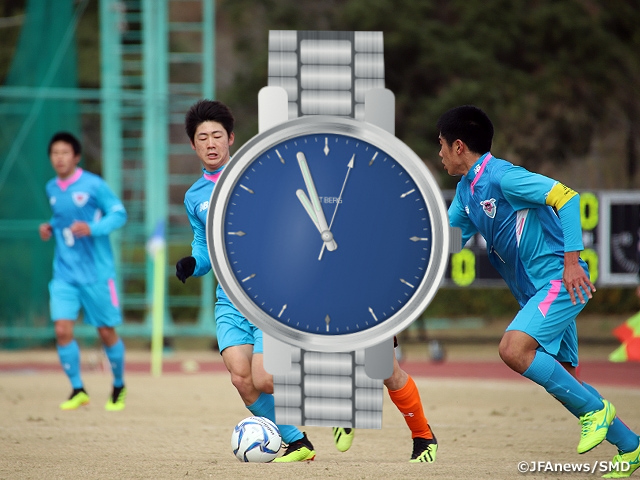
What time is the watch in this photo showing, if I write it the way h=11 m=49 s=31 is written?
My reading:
h=10 m=57 s=3
